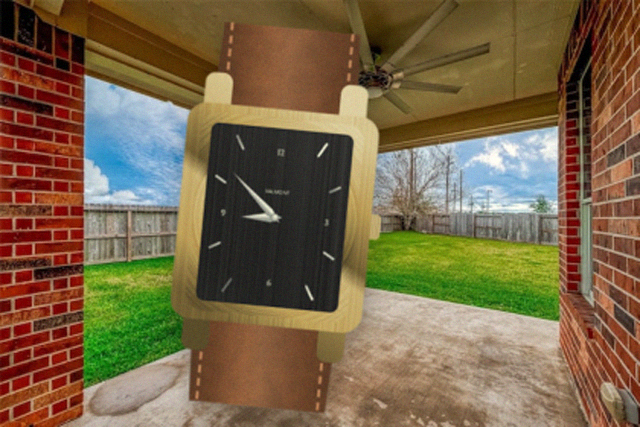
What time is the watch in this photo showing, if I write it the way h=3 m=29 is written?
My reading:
h=8 m=52
